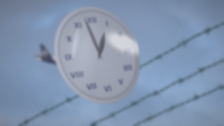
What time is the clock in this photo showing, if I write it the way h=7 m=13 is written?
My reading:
h=12 m=58
